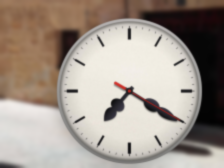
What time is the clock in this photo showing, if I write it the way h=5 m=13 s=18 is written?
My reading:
h=7 m=20 s=20
